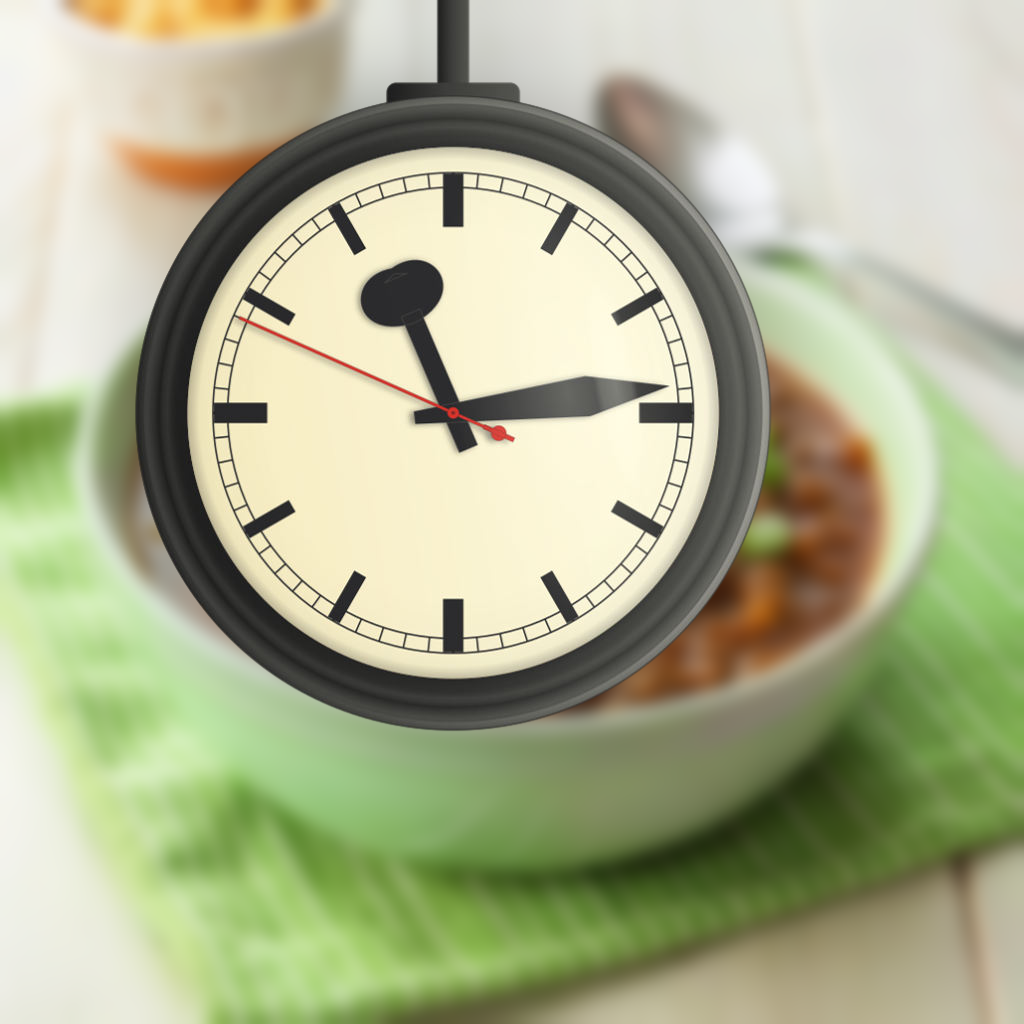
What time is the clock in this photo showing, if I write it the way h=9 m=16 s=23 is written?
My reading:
h=11 m=13 s=49
